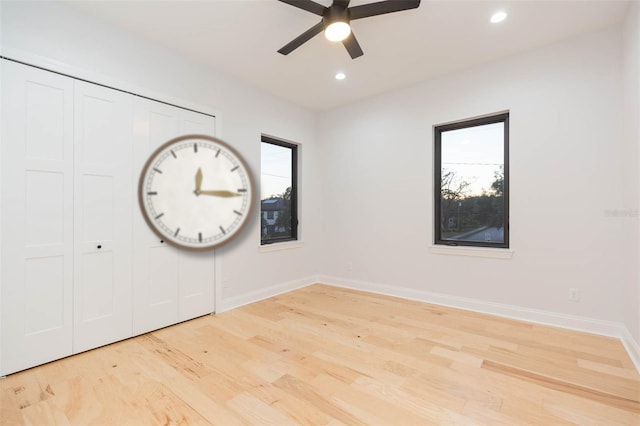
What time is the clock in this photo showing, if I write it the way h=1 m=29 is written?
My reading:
h=12 m=16
